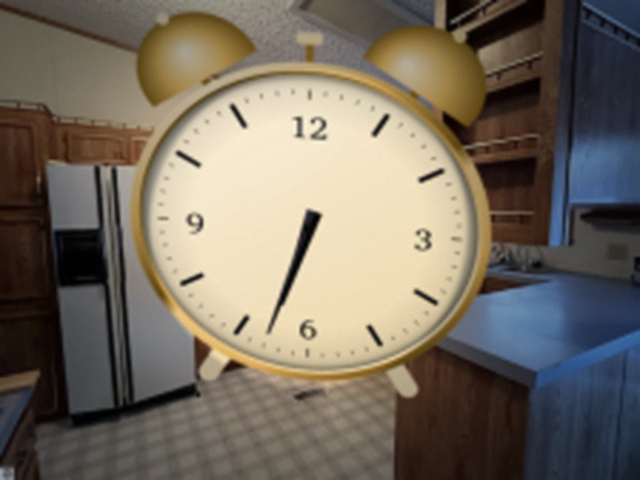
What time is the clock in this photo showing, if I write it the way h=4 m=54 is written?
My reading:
h=6 m=33
